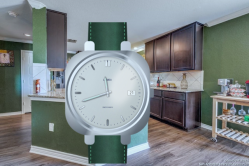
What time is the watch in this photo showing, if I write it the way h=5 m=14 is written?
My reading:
h=11 m=42
